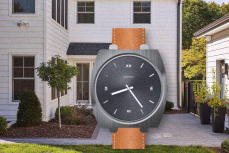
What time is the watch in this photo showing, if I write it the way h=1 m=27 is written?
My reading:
h=8 m=24
